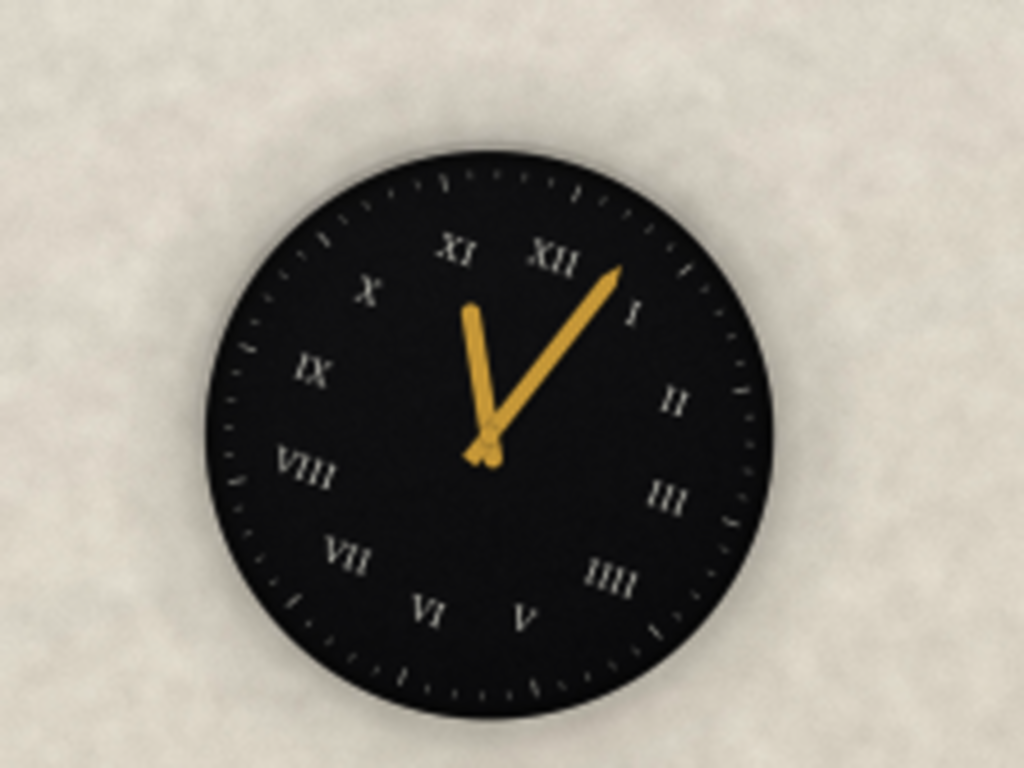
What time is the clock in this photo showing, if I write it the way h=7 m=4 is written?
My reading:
h=11 m=3
